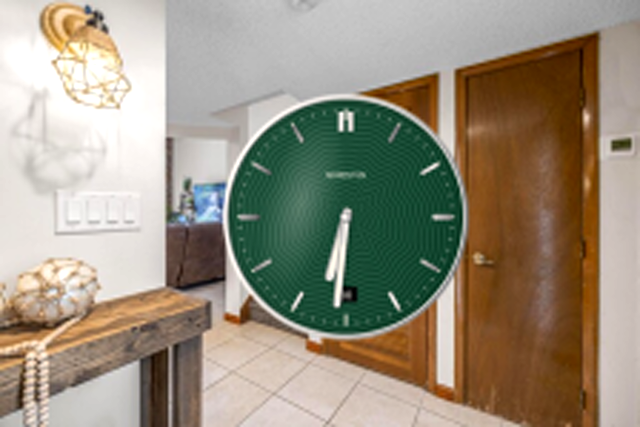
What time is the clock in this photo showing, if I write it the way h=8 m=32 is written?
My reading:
h=6 m=31
